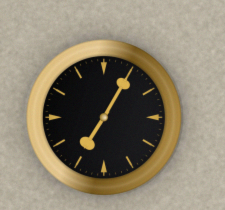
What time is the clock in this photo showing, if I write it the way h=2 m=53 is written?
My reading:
h=7 m=5
